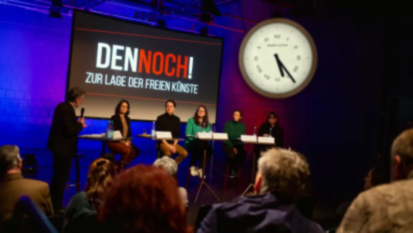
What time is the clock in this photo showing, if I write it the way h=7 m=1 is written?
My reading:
h=5 m=24
